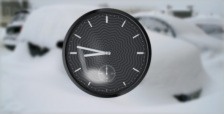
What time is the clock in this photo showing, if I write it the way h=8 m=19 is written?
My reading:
h=8 m=47
